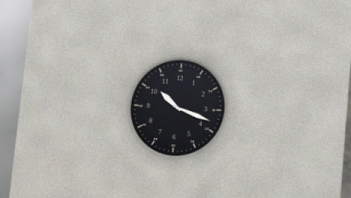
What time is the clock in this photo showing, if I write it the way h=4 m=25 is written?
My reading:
h=10 m=18
